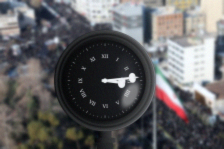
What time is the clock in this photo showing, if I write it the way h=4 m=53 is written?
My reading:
h=3 m=14
